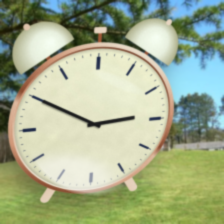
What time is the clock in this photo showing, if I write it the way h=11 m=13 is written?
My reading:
h=2 m=50
